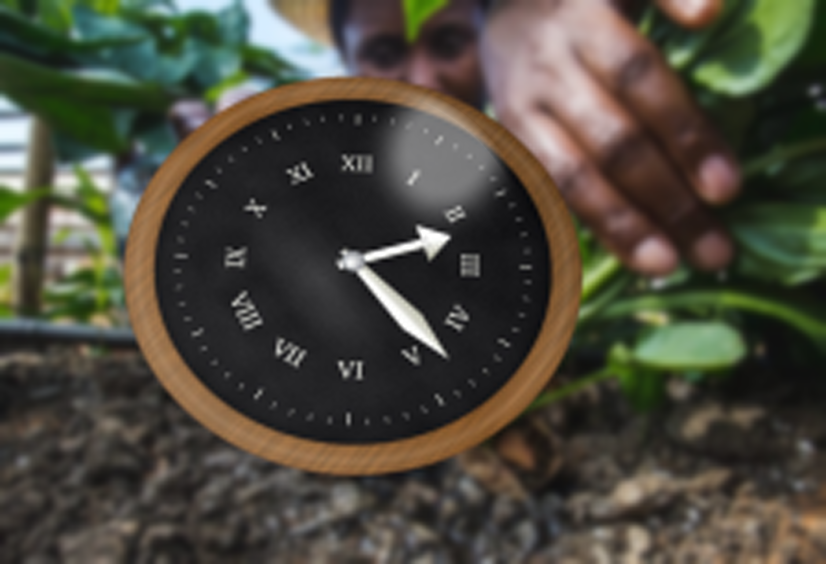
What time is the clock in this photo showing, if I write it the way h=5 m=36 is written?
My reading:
h=2 m=23
